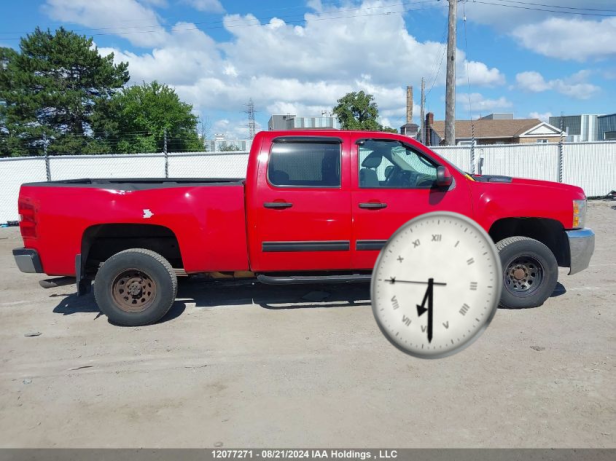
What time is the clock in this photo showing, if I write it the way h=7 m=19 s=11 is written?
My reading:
h=6 m=28 s=45
